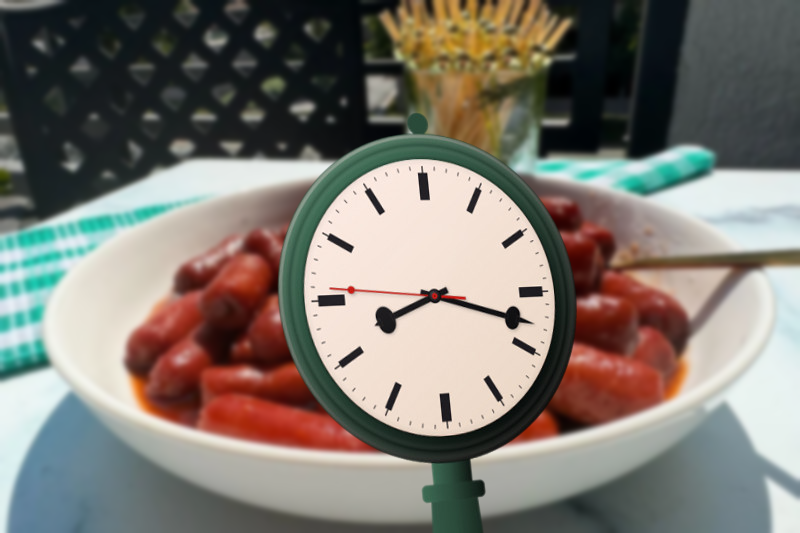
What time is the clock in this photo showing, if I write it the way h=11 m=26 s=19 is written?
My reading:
h=8 m=17 s=46
